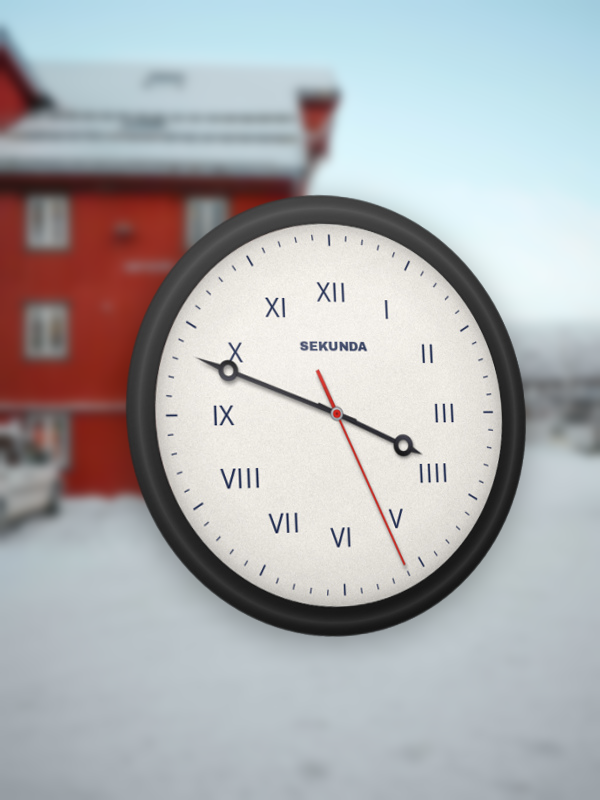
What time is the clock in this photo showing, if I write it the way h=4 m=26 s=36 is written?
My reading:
h=3 m=48 s=26
